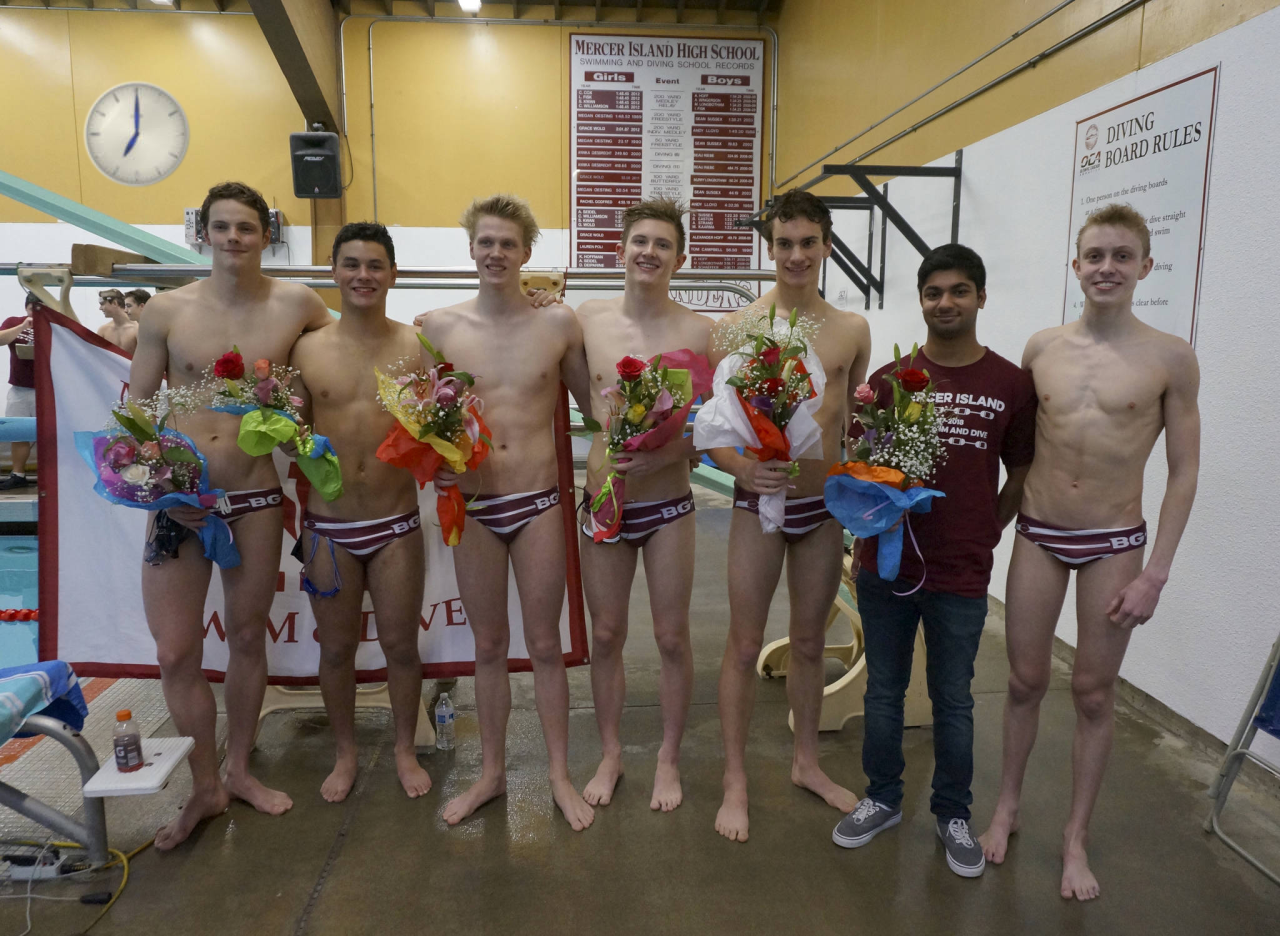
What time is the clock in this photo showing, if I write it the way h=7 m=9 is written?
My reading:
h=7 m=0
